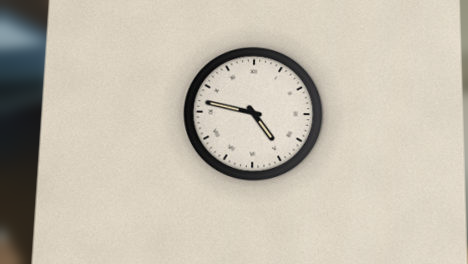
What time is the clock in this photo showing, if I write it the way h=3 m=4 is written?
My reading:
h=4 m=47
